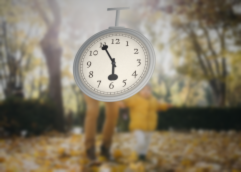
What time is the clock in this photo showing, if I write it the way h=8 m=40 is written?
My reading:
h=5 m=55
